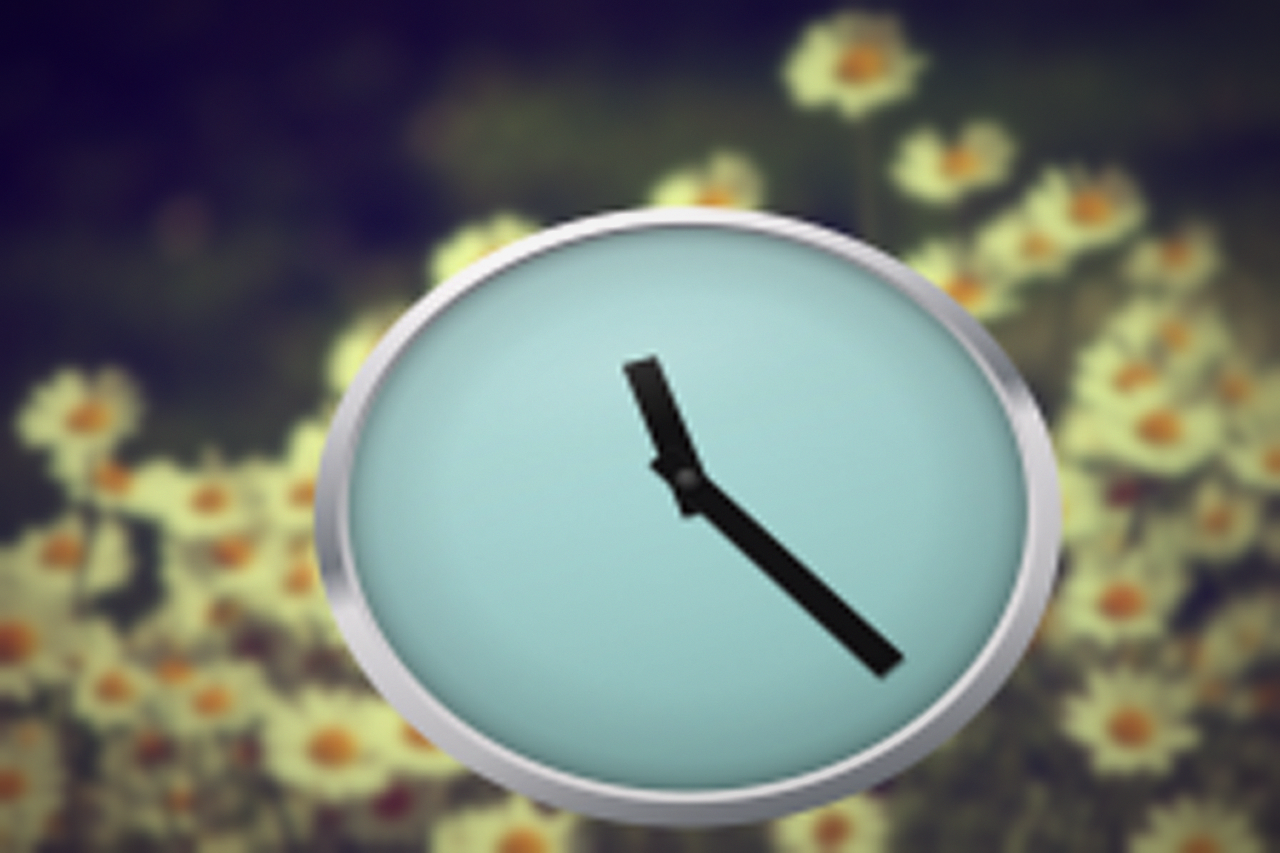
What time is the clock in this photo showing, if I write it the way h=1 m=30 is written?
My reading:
h=11 m=23
